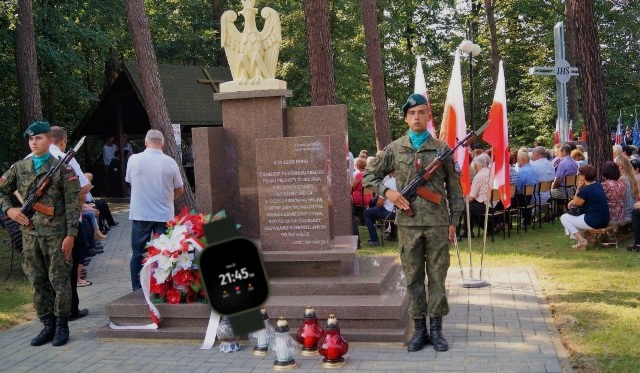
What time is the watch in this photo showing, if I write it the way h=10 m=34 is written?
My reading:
h=21 m=45
